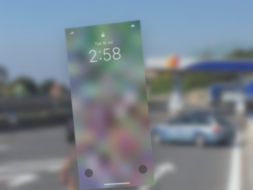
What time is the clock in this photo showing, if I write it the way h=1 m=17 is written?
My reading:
h=2 m=58
